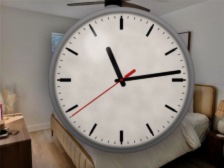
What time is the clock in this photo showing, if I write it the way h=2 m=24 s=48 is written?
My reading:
h=11 m=13 s=39
